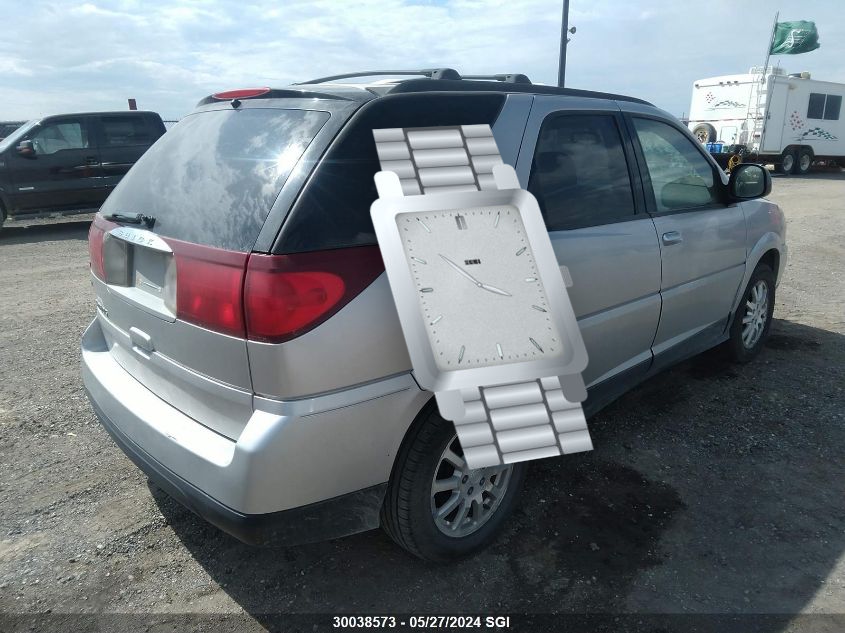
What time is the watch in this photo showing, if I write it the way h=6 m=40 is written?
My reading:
h=3 m=53
